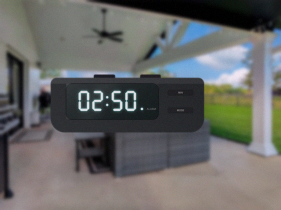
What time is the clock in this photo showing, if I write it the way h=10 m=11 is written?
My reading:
h=2 m=50
